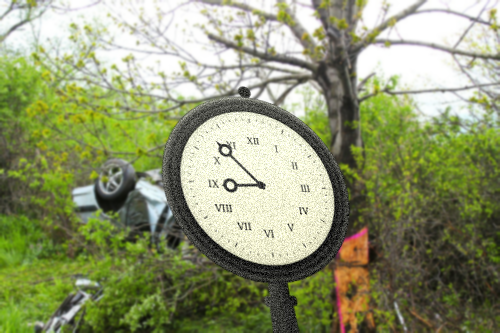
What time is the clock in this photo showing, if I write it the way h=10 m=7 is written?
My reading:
h=8 m=53
